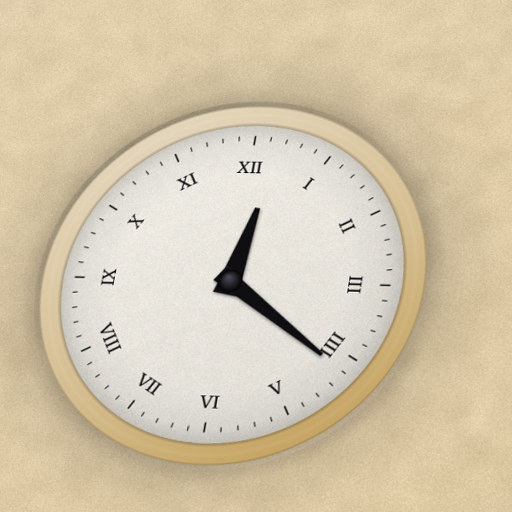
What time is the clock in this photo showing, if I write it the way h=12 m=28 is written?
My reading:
h=12 m=21
